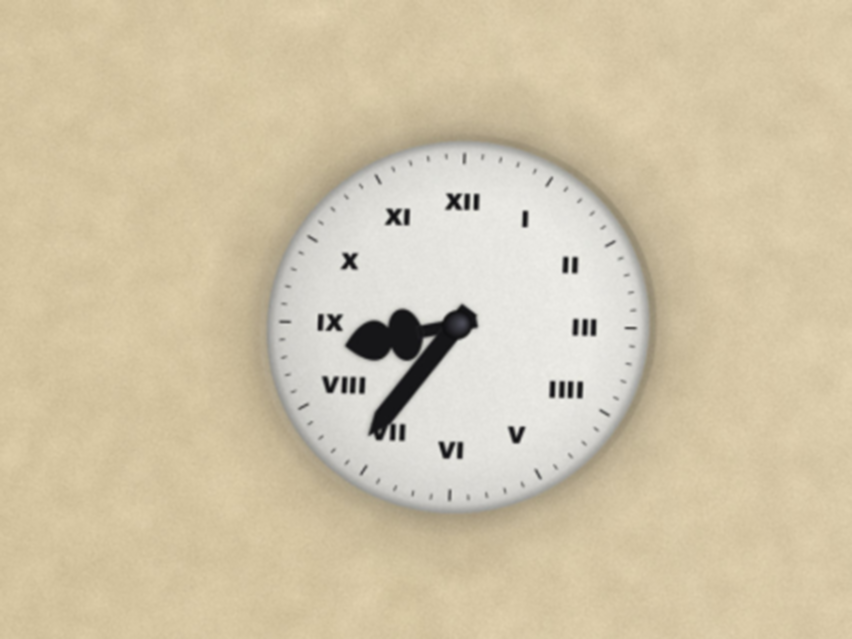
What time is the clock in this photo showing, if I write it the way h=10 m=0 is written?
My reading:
h=8 m=36
